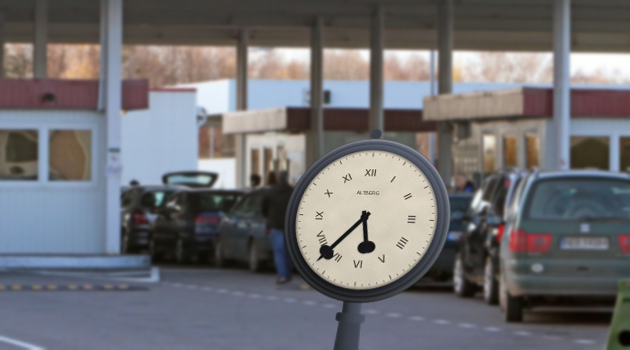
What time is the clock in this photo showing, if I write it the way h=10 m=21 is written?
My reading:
h=5 m=37
